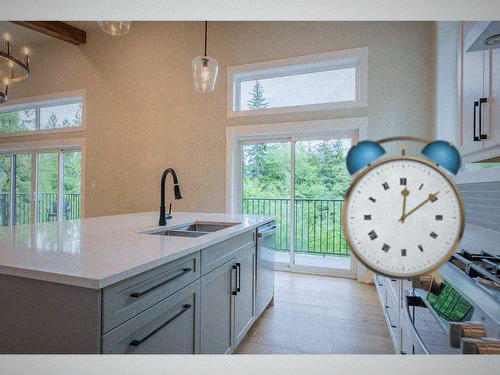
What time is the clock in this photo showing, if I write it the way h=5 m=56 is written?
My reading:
h=12 m=9
